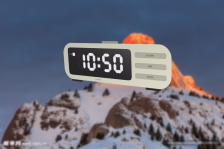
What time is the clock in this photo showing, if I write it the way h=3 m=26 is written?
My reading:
h=10 m=50
